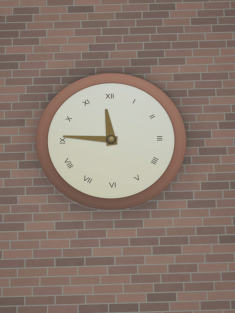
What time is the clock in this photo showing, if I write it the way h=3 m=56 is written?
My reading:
h=11 m=46
